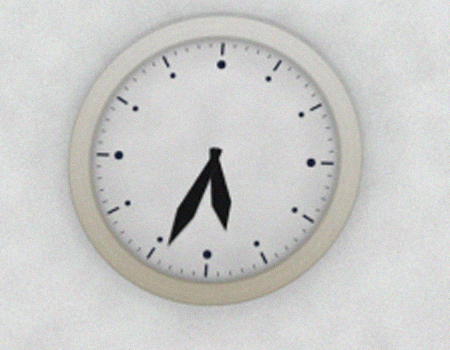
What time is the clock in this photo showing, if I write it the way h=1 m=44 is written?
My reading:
h=5 m=34
